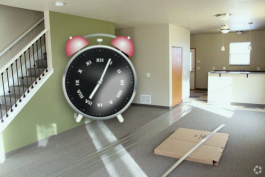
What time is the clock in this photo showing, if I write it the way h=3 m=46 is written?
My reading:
h=7 m=4
